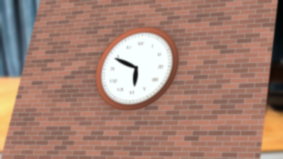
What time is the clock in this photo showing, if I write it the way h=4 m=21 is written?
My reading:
h=5 m=49
